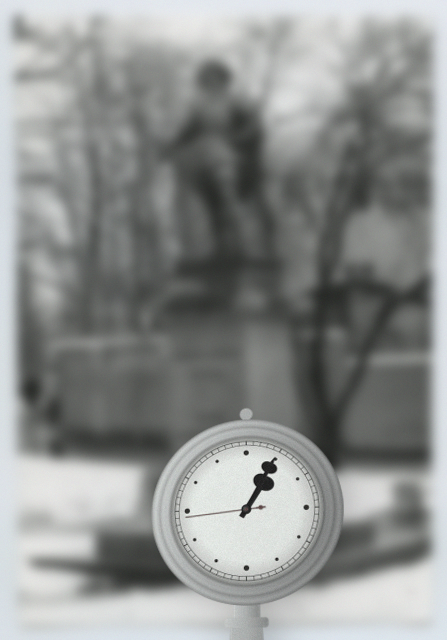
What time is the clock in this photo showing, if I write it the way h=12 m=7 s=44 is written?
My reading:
h=1 m=4 s=44
